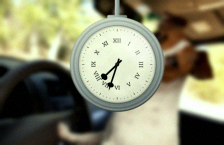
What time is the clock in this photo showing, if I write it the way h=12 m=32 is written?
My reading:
h=7 m=33
